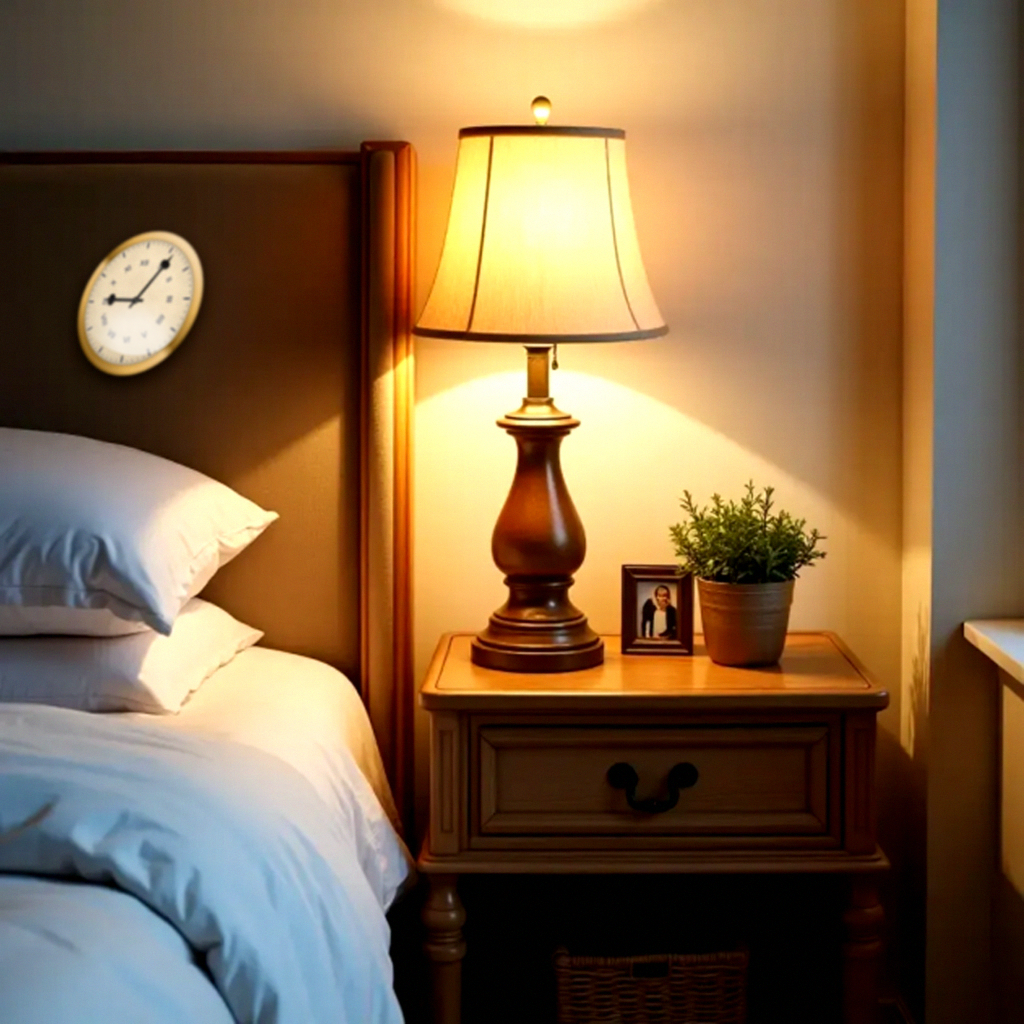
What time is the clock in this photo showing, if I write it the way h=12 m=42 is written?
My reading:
h=9 m=6
